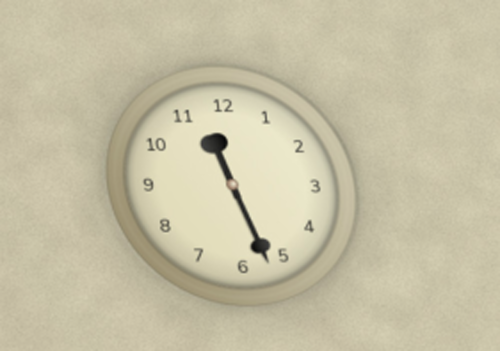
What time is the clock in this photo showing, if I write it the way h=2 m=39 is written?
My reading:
h=11 m=27
